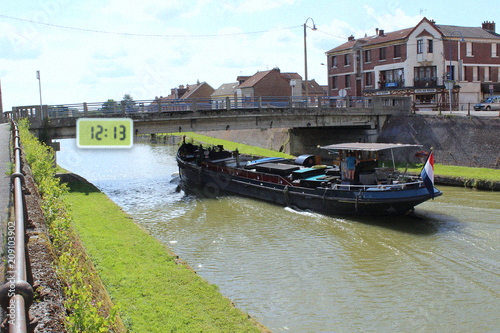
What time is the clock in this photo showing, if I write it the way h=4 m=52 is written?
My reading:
h=12 m=13
